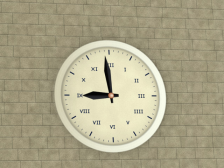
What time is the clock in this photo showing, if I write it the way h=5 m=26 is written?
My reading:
h=8 m=59
